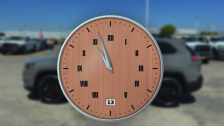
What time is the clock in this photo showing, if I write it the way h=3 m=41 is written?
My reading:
h=10 m=57
